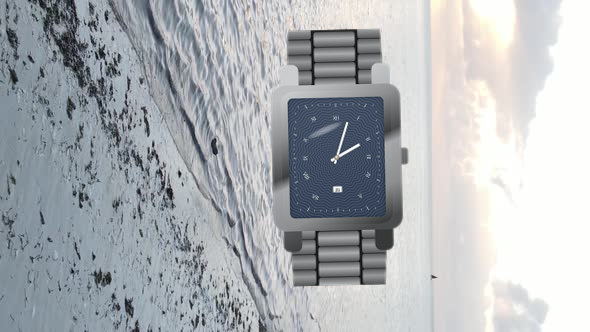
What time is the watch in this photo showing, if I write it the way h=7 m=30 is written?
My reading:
h=2 m=3
